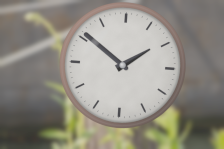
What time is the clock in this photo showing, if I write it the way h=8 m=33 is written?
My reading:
h=1 m=51
